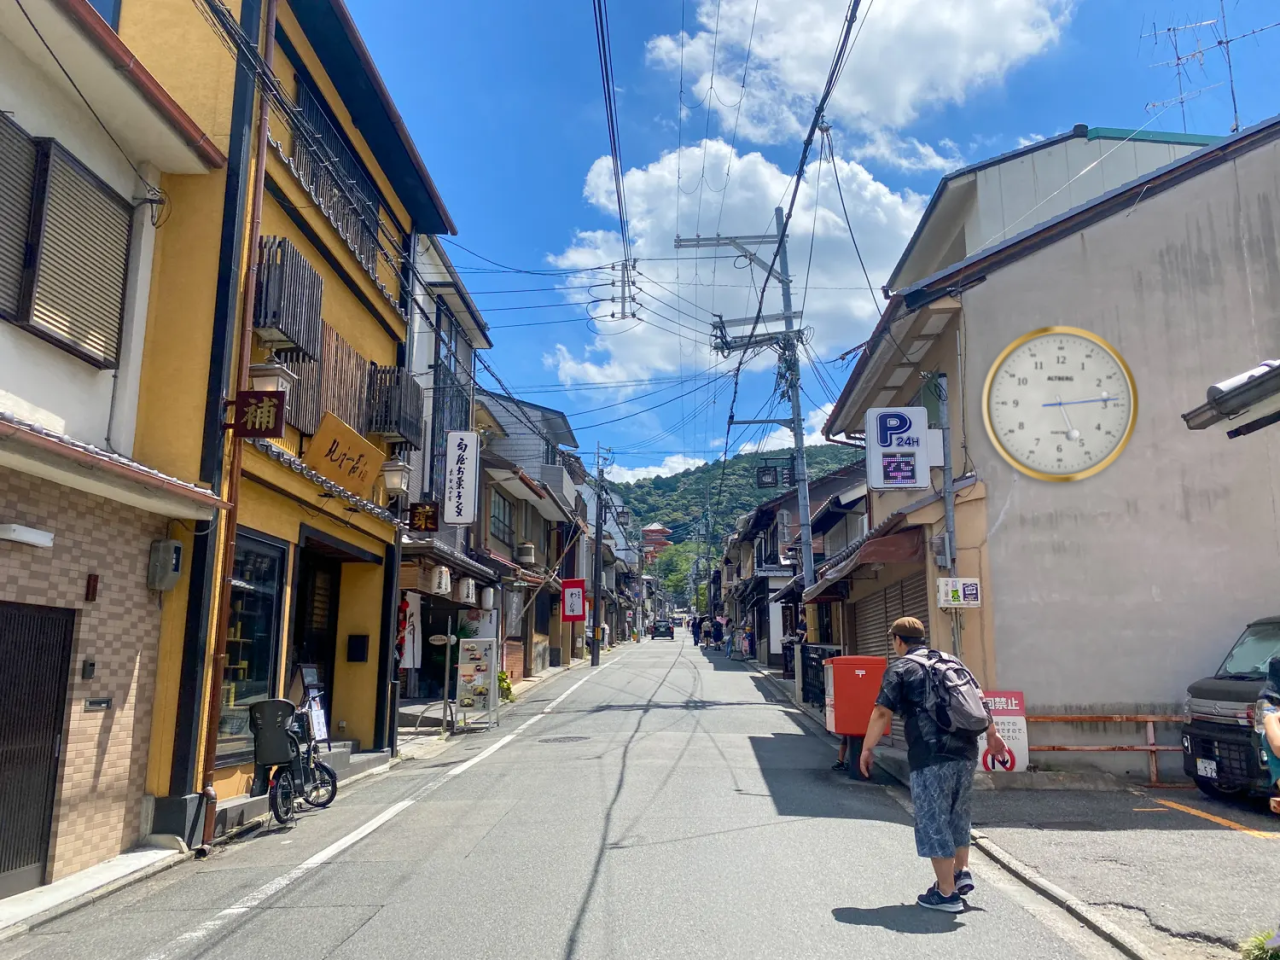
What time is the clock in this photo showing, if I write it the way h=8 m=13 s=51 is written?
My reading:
h=5 m=13 s=14
